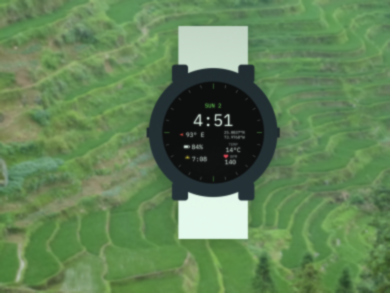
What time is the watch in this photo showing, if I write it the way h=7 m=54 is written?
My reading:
h=4 m=51
